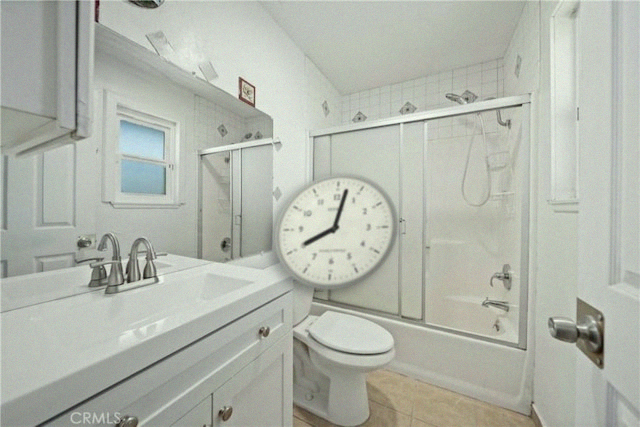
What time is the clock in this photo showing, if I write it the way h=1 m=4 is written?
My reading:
h=8 m=2
